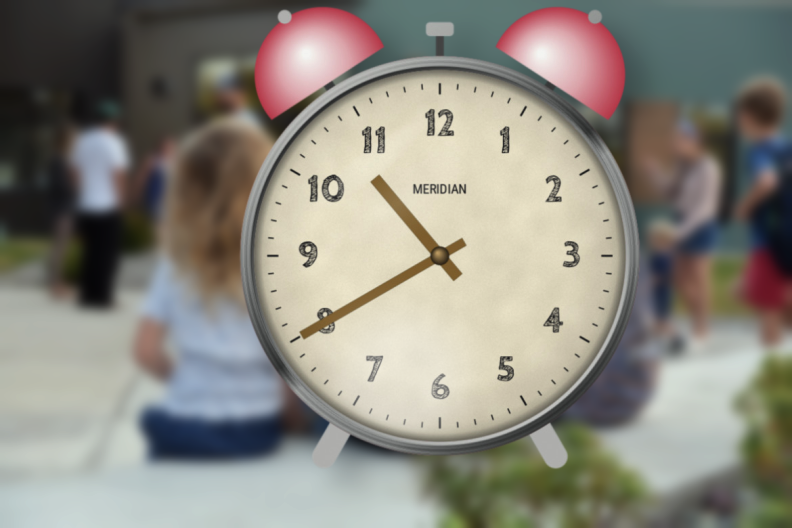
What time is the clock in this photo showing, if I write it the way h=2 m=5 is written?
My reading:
h=10 m=40
